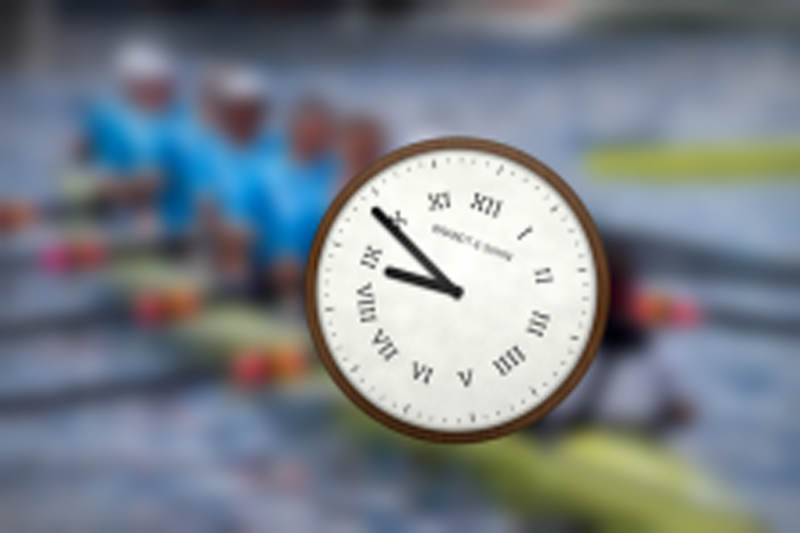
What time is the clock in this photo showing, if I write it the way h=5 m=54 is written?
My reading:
h=8 m=49
